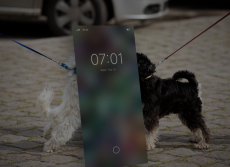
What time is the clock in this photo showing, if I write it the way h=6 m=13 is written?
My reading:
h=7 m=1
